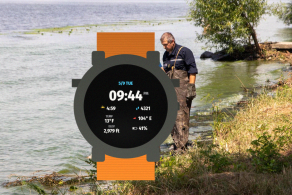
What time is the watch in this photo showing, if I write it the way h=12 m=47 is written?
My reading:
h=9 m=44
